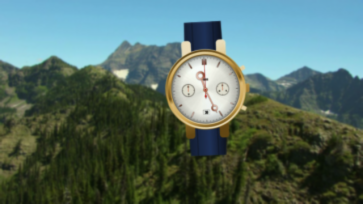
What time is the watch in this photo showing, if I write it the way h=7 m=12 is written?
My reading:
h=11 m=26
